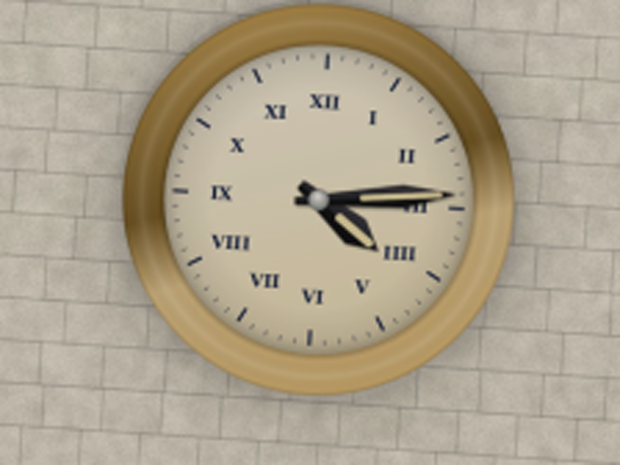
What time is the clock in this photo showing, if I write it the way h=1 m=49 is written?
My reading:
h=4 m=14
